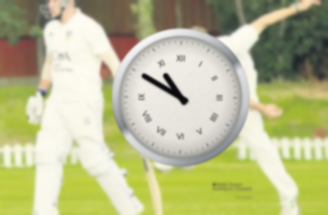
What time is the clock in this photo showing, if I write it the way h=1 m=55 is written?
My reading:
h=10 m=50
